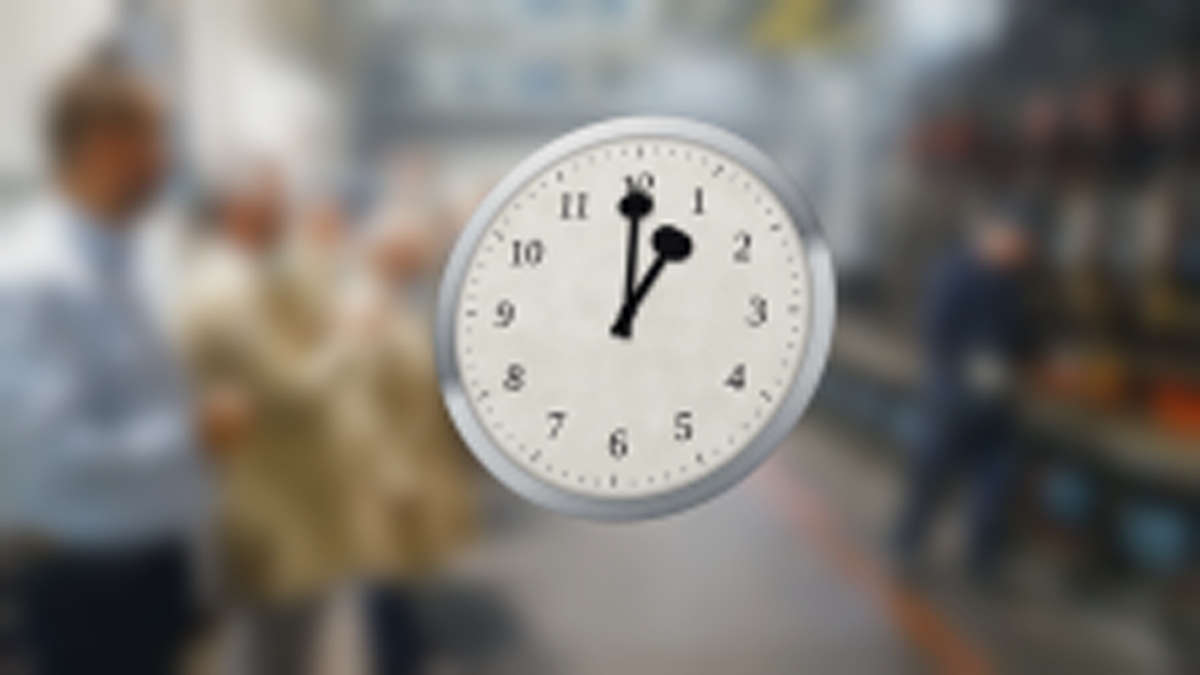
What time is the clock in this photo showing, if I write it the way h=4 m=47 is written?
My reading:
h=1 m=0
